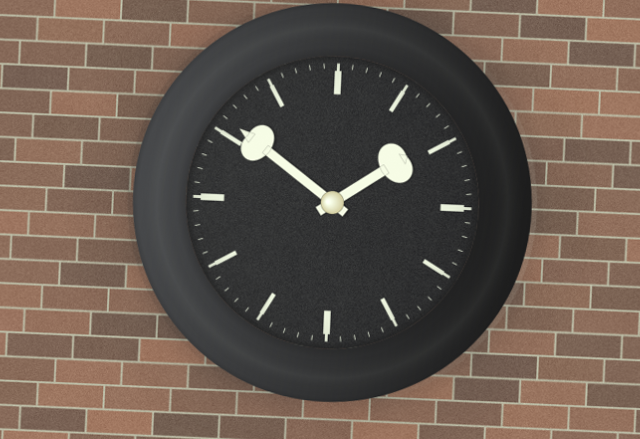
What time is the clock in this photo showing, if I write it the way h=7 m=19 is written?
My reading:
h=1 m=51
